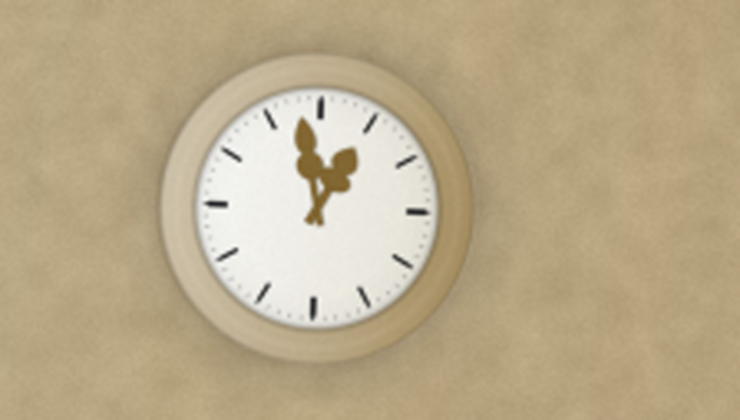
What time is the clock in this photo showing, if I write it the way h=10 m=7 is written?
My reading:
h=12 m=58
